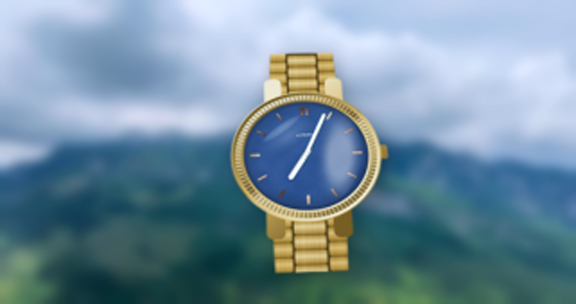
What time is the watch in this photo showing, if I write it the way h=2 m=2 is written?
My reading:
h=7 m=4
